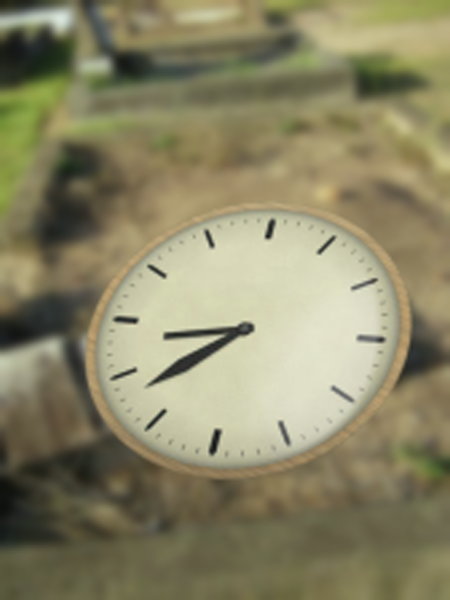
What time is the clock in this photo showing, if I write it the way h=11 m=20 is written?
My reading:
h=8 m=38
